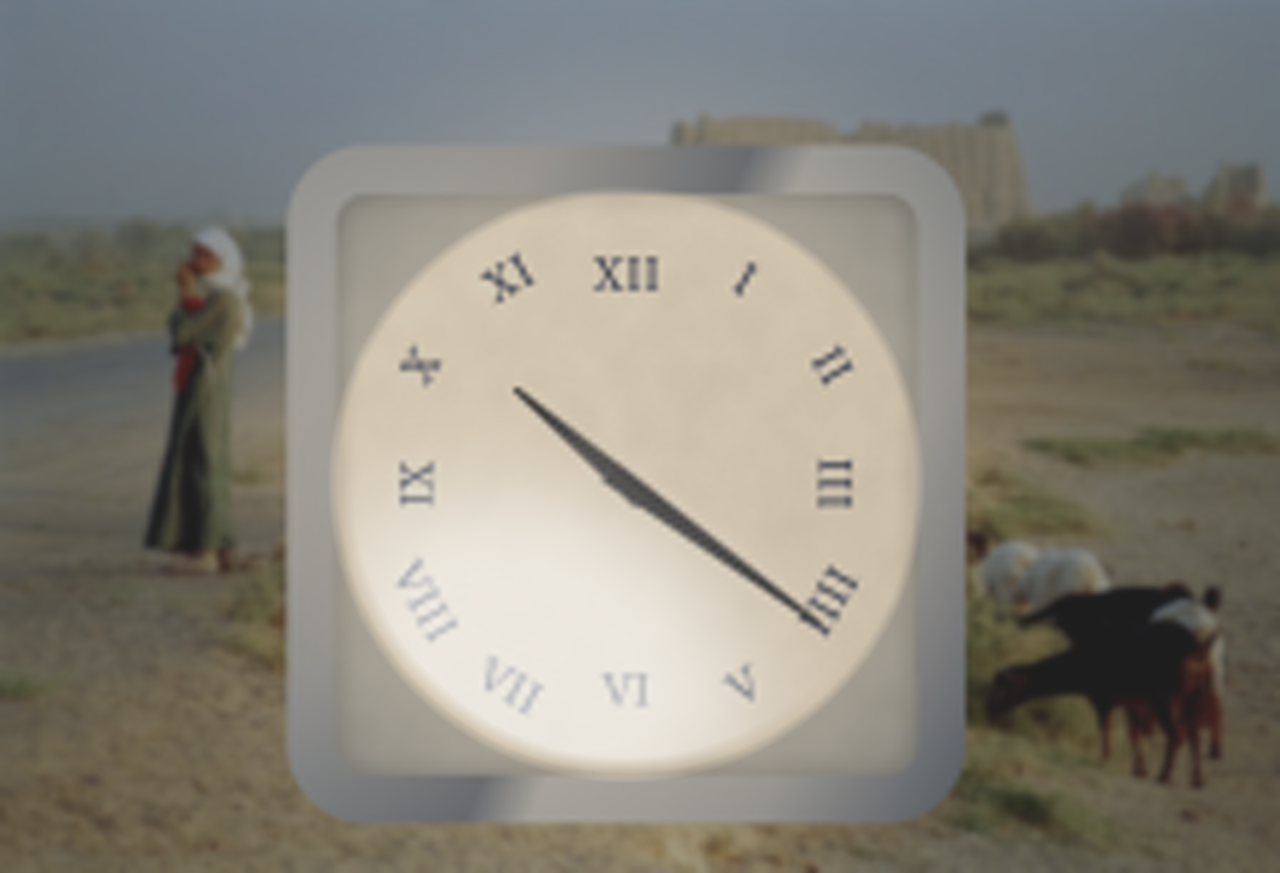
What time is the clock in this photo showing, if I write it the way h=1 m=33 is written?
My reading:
h=10 m=21
